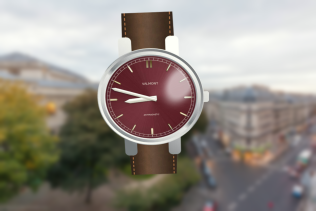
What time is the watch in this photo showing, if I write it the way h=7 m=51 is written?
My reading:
h=8 m=48
